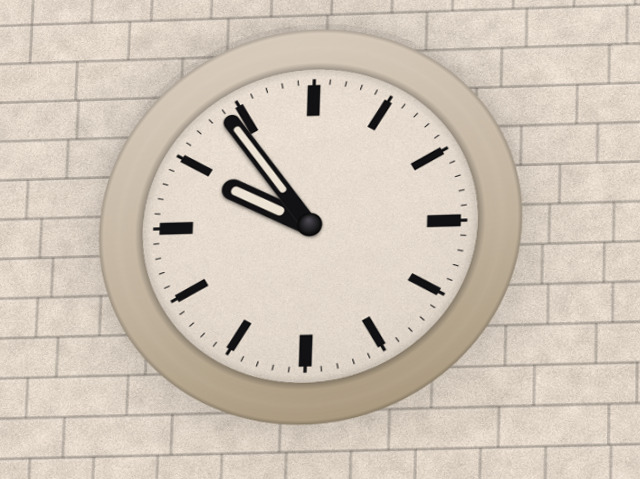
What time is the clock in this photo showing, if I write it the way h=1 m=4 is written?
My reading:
h=9 m=54
